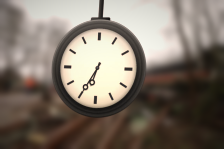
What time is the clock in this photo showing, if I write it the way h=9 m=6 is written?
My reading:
h=6 m=35
